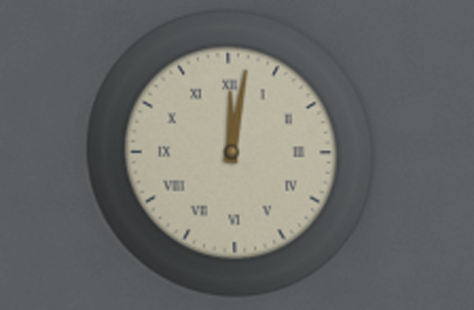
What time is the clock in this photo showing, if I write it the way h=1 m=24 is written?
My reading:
h=12 m=2
